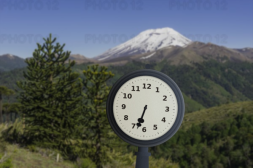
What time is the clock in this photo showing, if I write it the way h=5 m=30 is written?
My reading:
h=6 m=33
